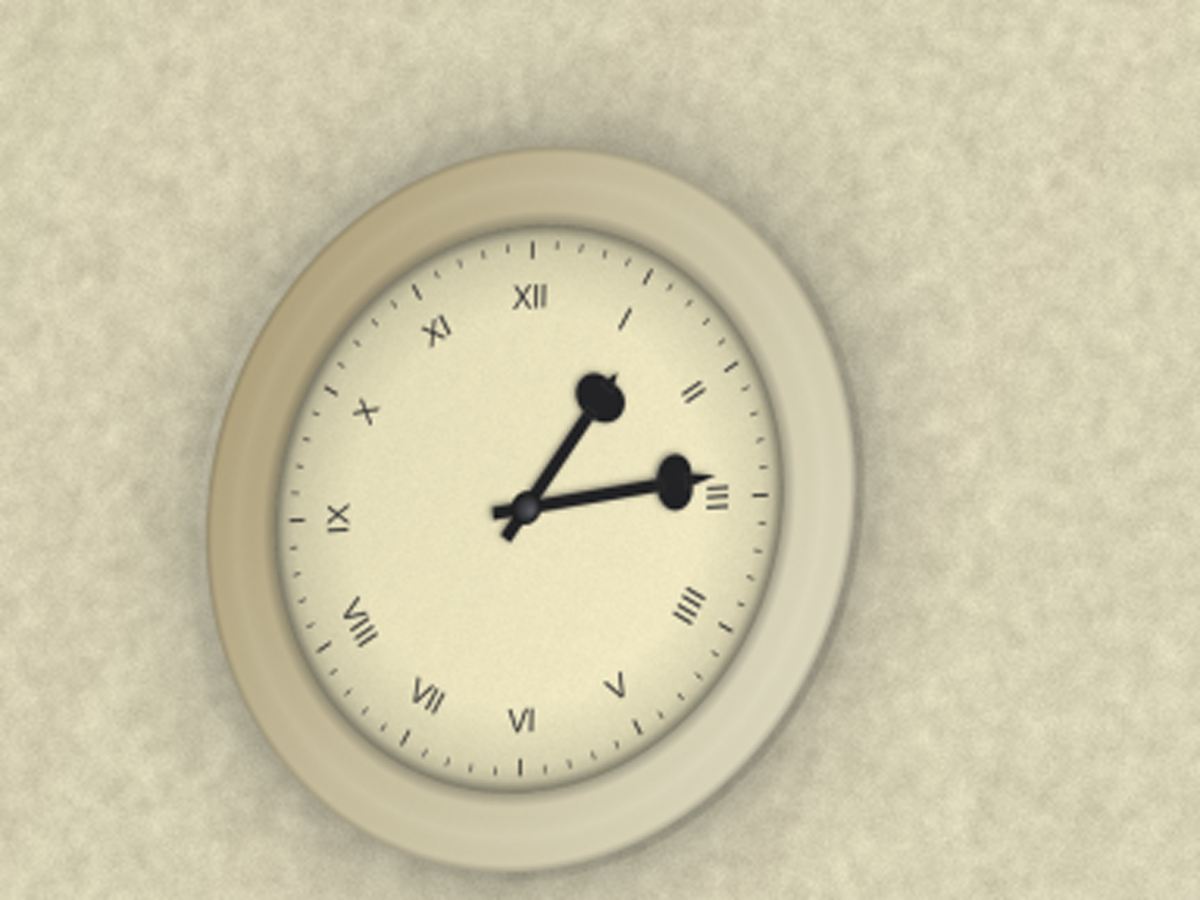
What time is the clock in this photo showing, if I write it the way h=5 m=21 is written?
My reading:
h=1 m=14
